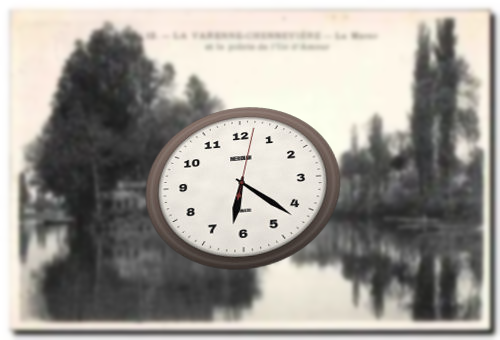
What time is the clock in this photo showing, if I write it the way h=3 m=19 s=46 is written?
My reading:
h=6 m=22 s=2
